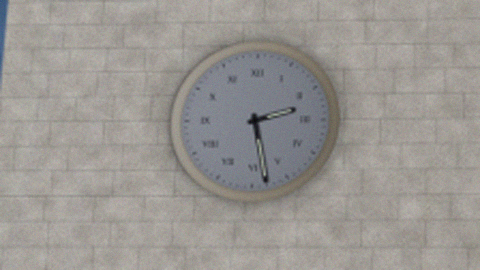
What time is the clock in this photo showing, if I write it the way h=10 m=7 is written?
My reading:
h=2 m=28
